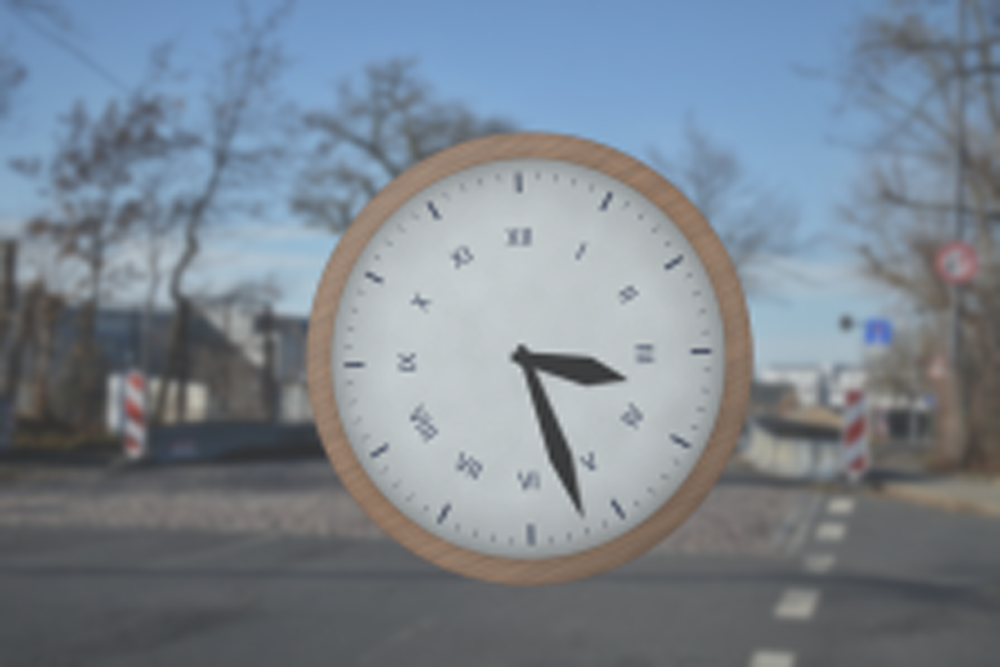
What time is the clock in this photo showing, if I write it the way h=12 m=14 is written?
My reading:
h=3 m=27
